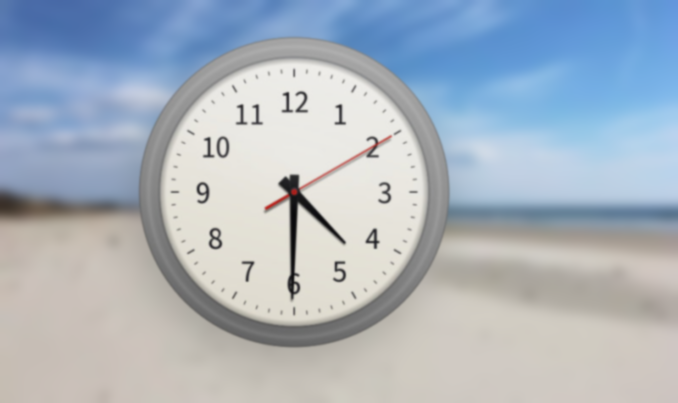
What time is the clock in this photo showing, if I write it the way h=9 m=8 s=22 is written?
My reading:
h=4 m=30 s=10
